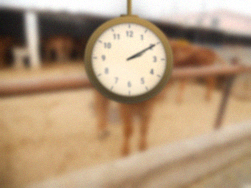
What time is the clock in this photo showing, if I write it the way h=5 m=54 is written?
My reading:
h=2 m=10
